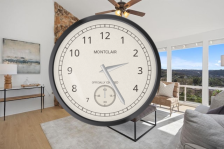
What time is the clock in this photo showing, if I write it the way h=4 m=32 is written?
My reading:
h=2 m=25
